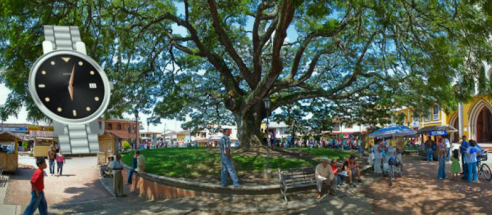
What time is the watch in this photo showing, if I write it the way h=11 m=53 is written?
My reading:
h=6 m=3
